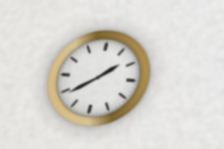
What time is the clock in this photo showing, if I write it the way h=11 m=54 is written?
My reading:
h=1 m=39
